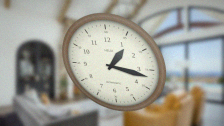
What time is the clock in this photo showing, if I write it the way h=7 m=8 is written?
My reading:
h=1 m=17
